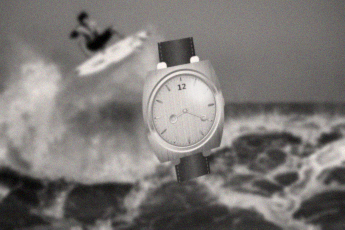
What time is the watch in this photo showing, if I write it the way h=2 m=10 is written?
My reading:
h=8 m=20
